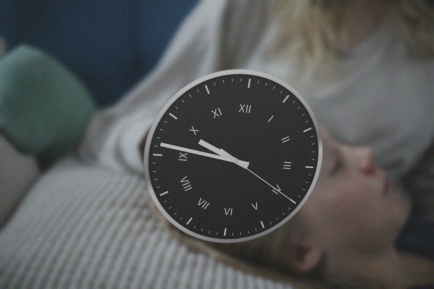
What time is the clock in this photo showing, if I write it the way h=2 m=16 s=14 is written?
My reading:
h=9 m=46 s=20
